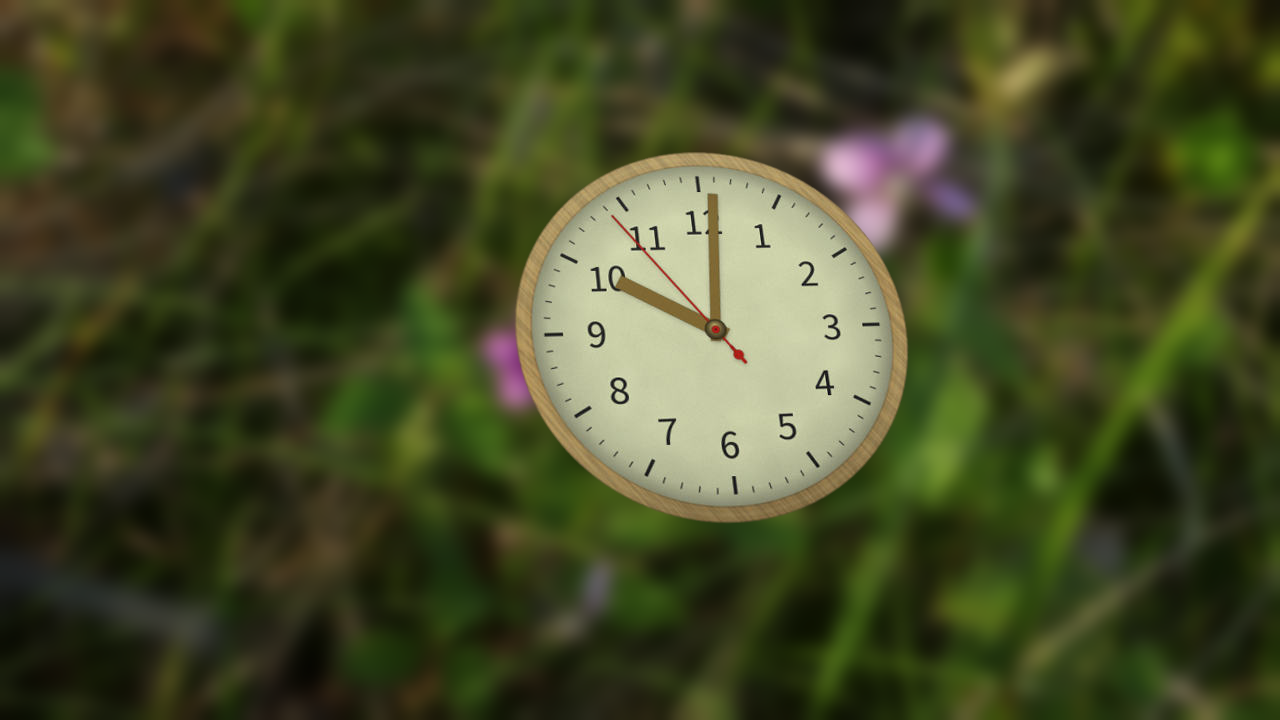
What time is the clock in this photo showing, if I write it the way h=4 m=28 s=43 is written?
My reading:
h=10 m=0 s=54
